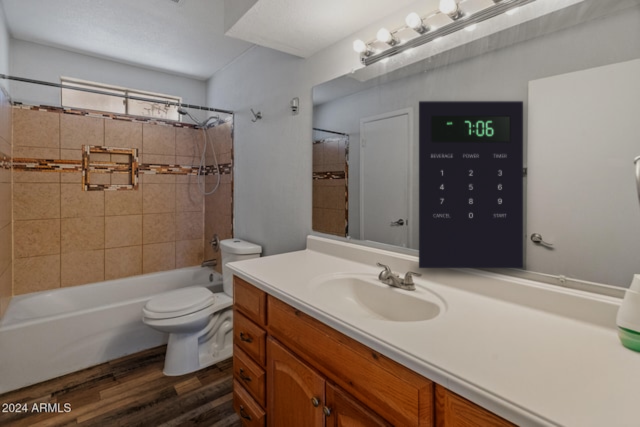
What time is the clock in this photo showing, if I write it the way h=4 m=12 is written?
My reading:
h=7 m=6
